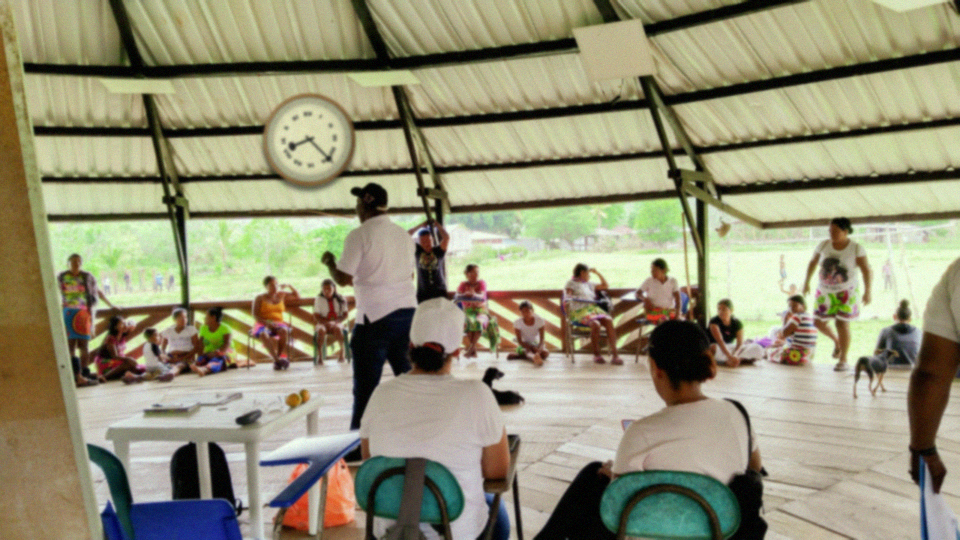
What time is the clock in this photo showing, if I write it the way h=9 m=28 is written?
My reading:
h=8 m=23
